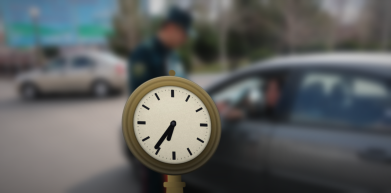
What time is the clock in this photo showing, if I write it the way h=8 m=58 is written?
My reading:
h=6 m=36
